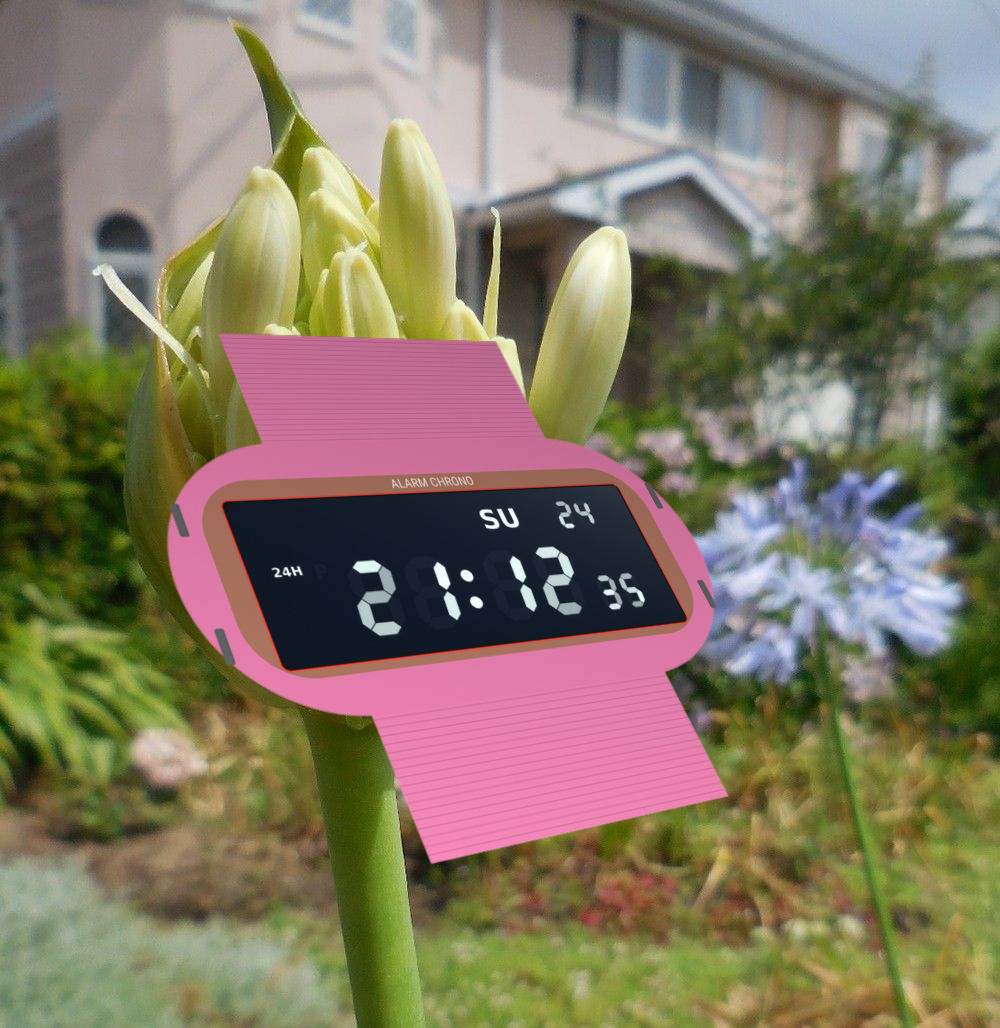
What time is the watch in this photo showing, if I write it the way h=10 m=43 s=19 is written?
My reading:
h=21 m=12 s=35
